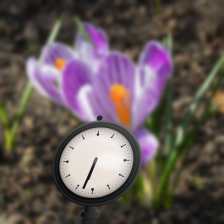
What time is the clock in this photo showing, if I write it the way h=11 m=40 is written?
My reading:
h=6 m=33
